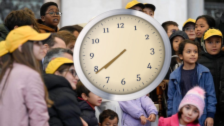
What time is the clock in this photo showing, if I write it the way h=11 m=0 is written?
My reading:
h=7 m=39
